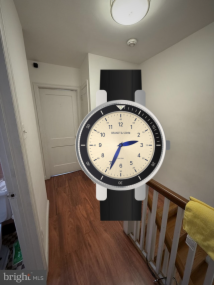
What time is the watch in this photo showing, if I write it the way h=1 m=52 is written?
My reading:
h=2 m=34
